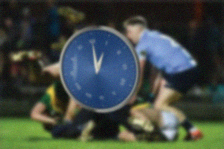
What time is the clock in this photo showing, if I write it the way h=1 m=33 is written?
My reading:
h=1 m=0
